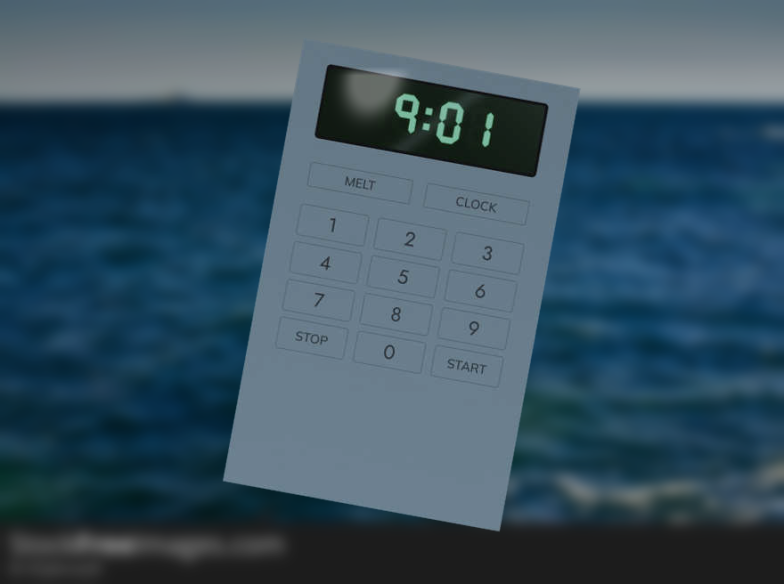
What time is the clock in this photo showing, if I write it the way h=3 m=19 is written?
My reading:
h=9 m=1
